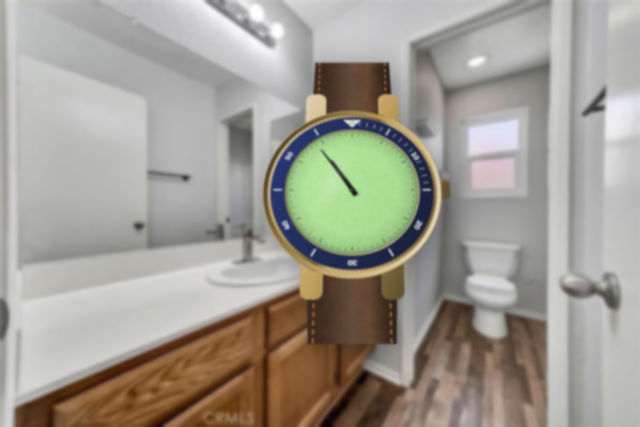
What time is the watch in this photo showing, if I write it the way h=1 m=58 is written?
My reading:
h=10 m=54
